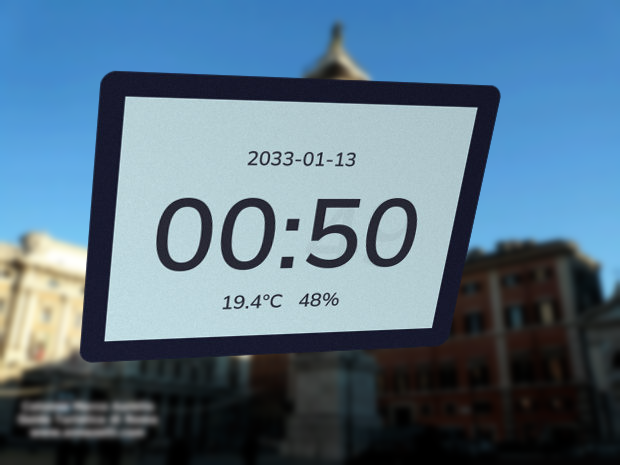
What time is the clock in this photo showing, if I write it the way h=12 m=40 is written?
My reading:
h=0 m=50
